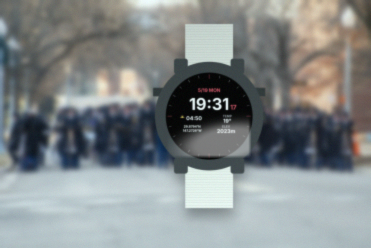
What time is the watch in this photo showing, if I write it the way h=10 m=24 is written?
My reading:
h=19 m=31
